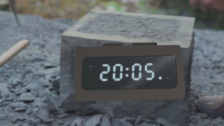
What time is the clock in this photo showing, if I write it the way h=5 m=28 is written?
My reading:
h=20 m=5
